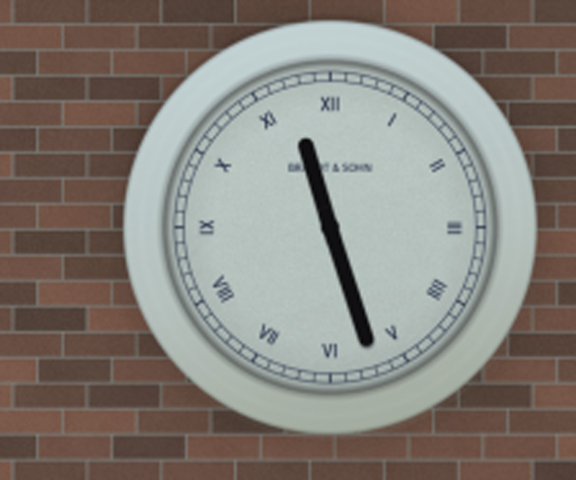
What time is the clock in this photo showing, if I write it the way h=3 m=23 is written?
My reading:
h=11 m=27
